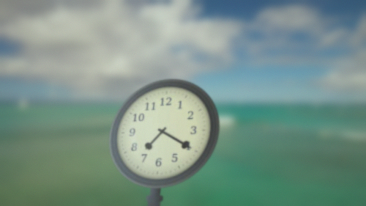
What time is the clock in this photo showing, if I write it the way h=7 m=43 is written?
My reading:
h=7 m=20
